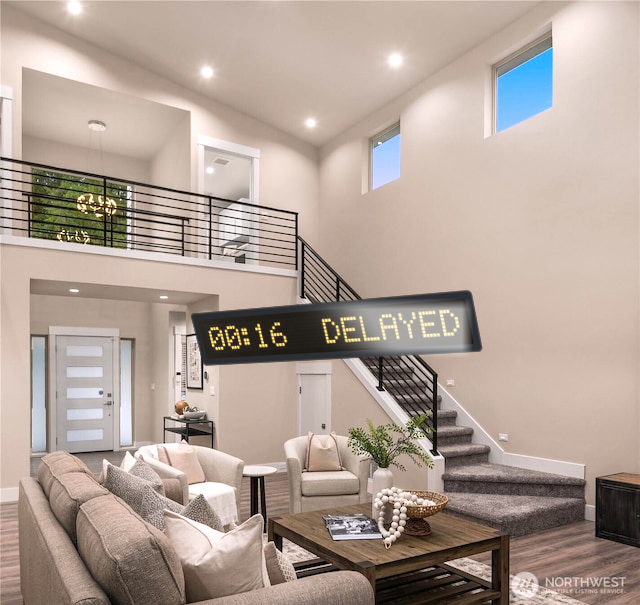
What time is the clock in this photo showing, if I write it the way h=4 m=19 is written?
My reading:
h=0 m=16
